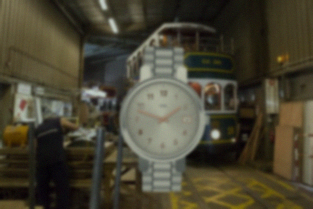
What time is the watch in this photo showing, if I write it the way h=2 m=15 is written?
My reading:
h=1 m=48
